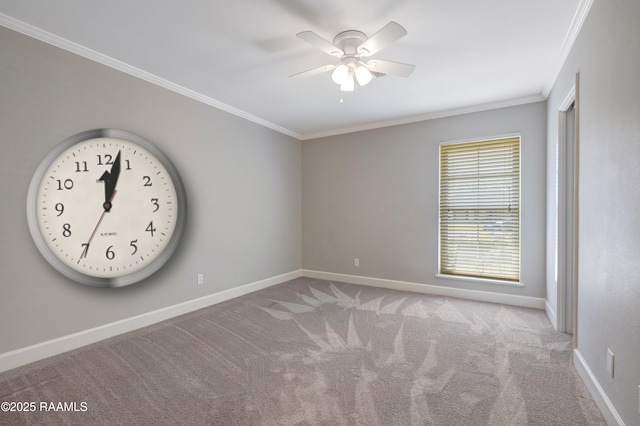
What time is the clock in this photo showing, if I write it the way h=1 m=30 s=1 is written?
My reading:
h=12 m=2 s=35
